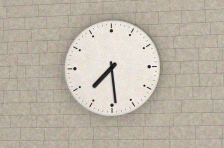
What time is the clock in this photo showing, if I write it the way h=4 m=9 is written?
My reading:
h=7 m=29
